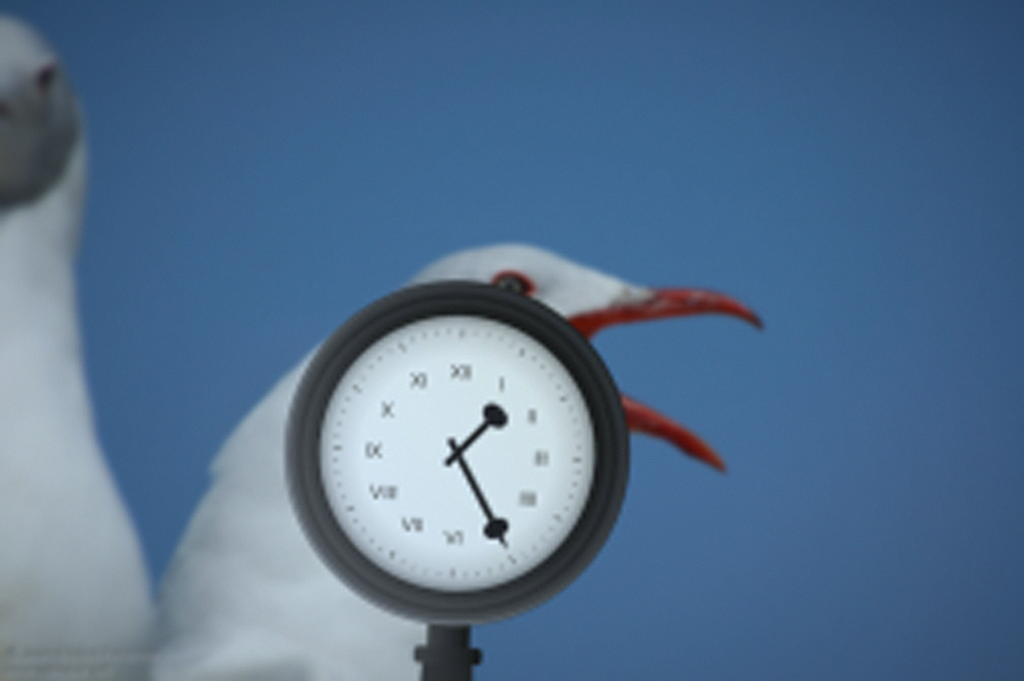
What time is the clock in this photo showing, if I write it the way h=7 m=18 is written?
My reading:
h=1 m=25
